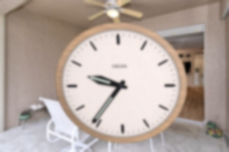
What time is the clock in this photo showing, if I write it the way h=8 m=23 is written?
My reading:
h=9 m=36
